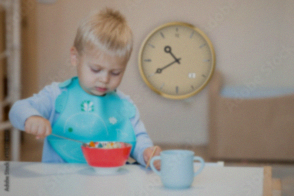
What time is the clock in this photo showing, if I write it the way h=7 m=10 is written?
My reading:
h=10 m=40
